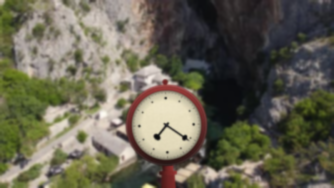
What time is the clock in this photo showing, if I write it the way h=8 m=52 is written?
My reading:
h=7 m=21
